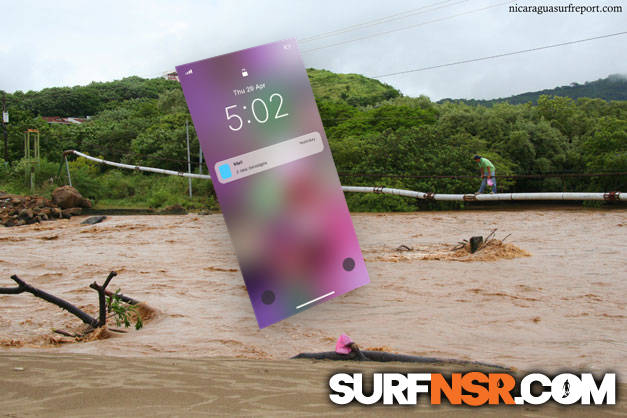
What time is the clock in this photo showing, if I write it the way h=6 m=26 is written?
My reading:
h=5 m=2
